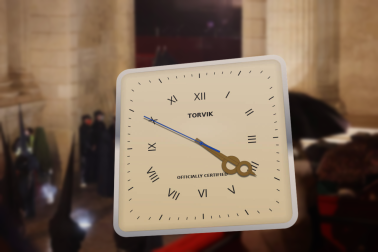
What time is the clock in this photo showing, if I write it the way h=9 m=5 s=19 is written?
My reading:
h=4 m=20 s=50
